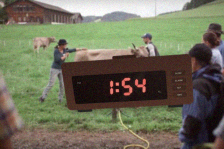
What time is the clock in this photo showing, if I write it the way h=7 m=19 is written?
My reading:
h=1 m=54
